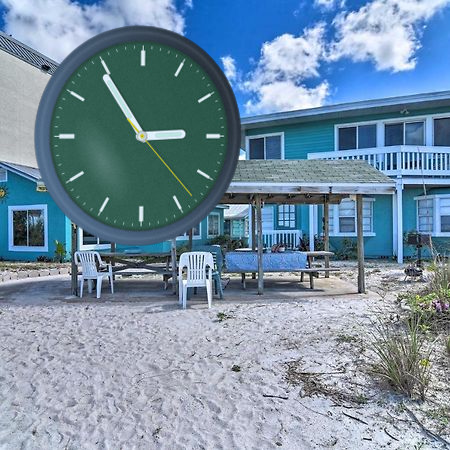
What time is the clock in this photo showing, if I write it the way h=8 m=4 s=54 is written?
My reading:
h=2 m=54 s=23
